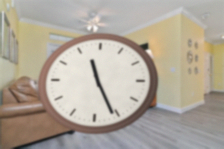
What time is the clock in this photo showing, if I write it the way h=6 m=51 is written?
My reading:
h=11 m=26
